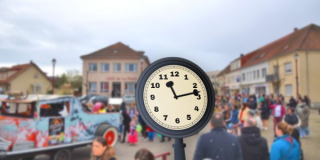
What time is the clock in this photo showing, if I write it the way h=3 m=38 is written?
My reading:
h=11 m=13
